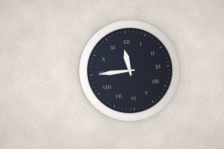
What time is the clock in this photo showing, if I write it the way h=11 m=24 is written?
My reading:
h=11 m=45
